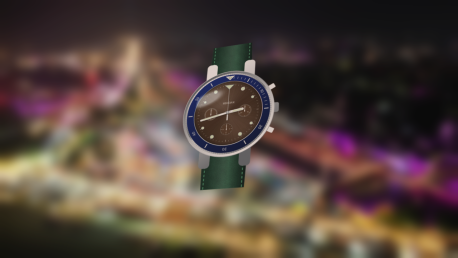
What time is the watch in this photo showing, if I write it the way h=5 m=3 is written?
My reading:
h=2 m=43
